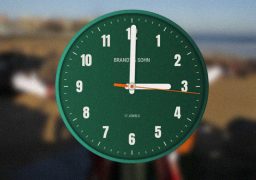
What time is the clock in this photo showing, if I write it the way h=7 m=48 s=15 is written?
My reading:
h=3 m=0 s=16
